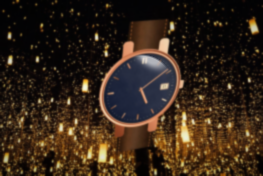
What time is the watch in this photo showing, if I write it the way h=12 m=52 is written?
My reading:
h=5 m=9
